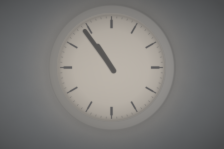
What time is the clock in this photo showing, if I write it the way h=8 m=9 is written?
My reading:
h=10 m=54
